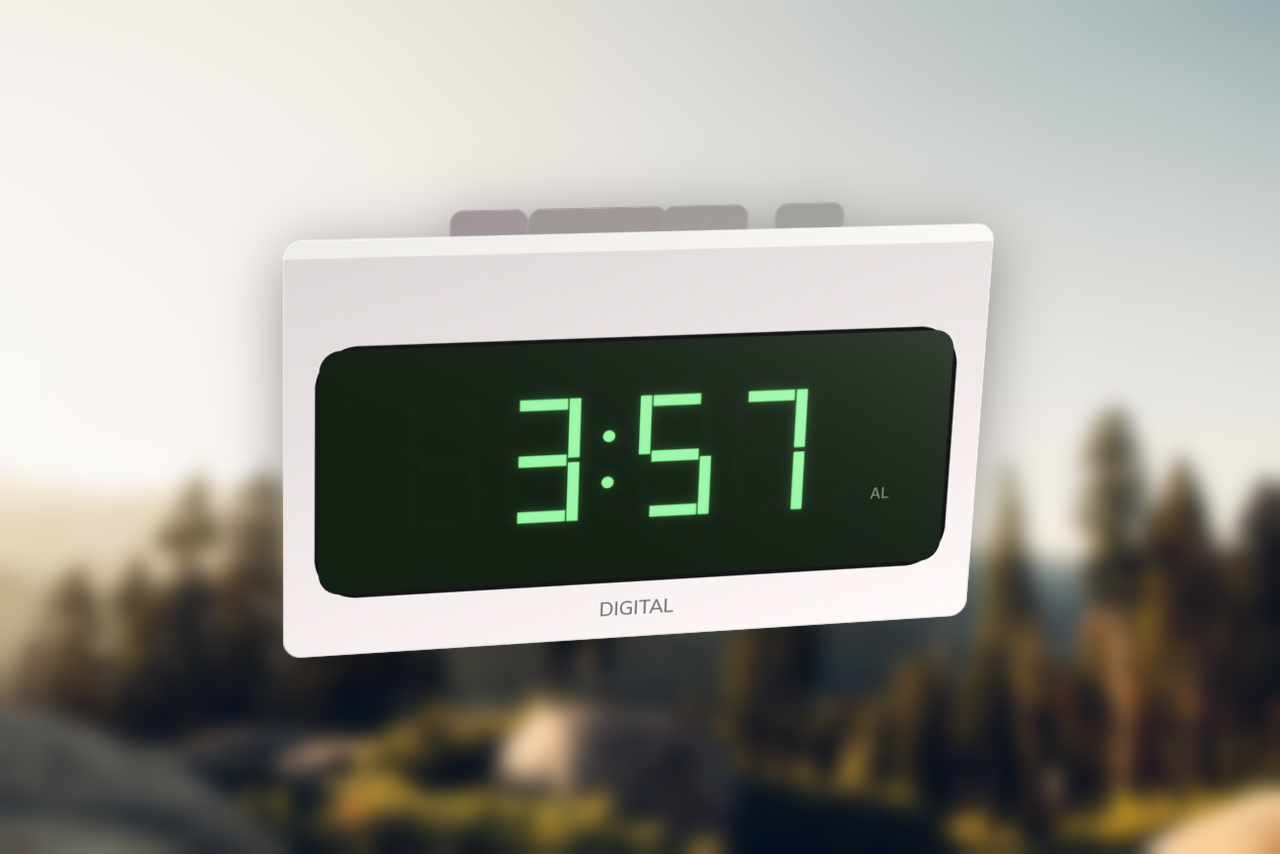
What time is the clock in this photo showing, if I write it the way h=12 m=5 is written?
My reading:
h=3 m=57
